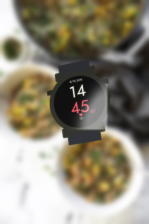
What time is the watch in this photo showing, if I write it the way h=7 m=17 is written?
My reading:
h=14 m=45
